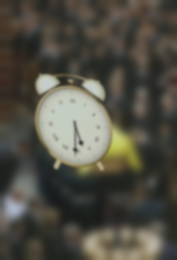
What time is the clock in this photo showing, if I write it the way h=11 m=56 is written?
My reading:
h=5 m=31
